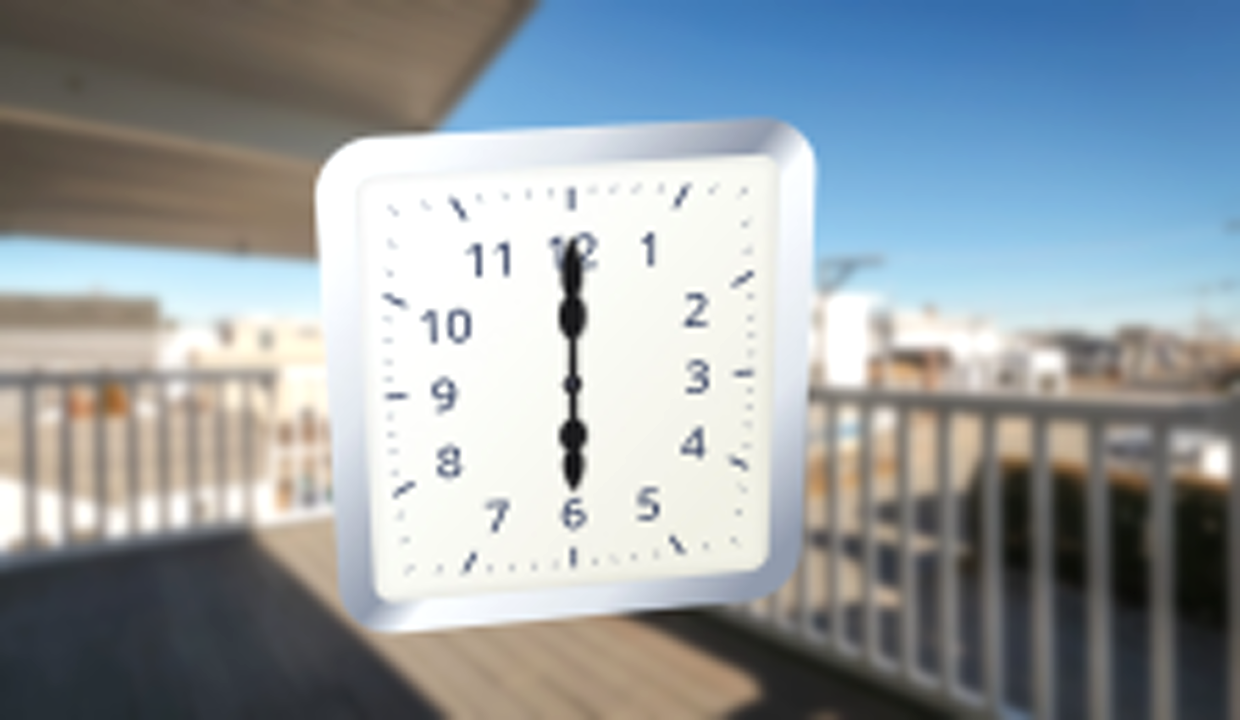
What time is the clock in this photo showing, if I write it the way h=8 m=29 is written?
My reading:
h=6 m=0
